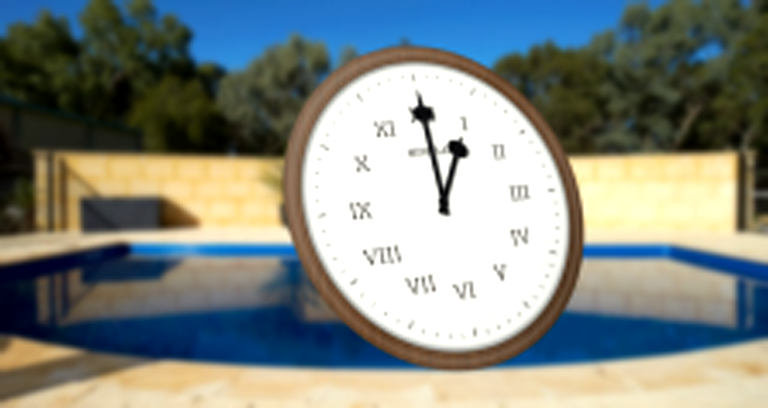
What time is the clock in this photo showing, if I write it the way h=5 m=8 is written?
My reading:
h=1 m=0
